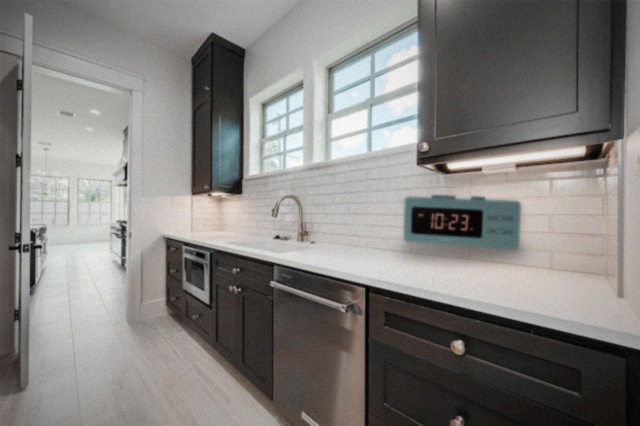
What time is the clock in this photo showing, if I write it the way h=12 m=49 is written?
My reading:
h=10 m=23
